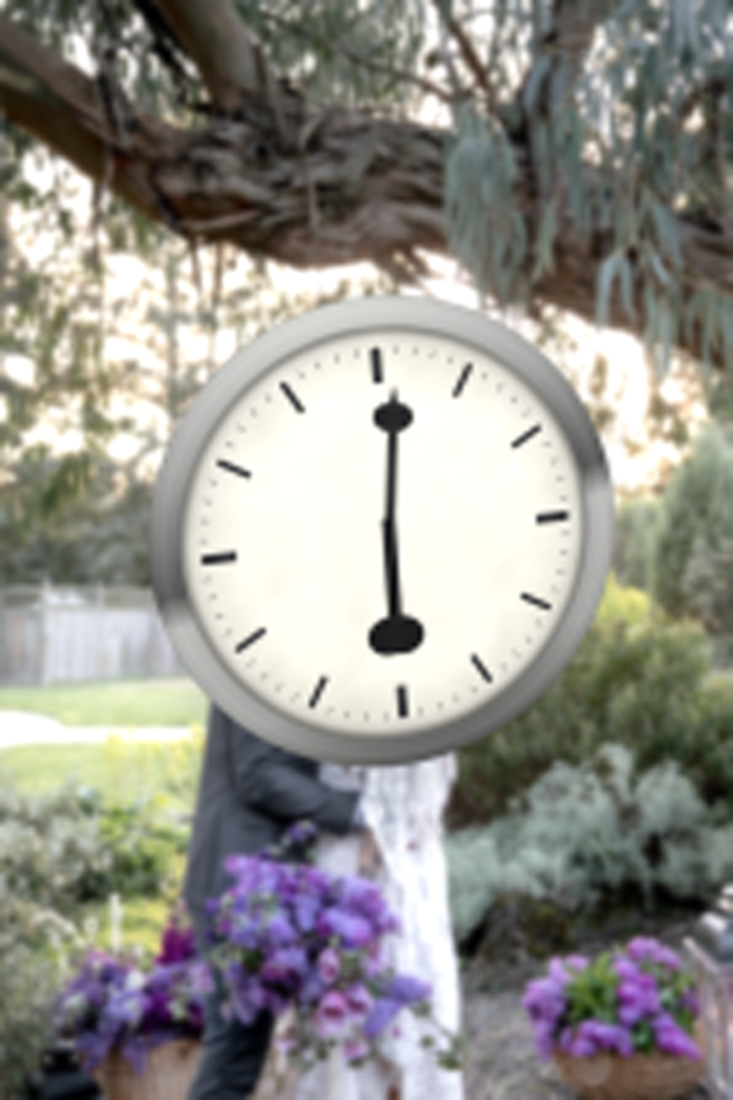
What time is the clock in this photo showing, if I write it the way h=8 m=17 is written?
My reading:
h=6 m=1
